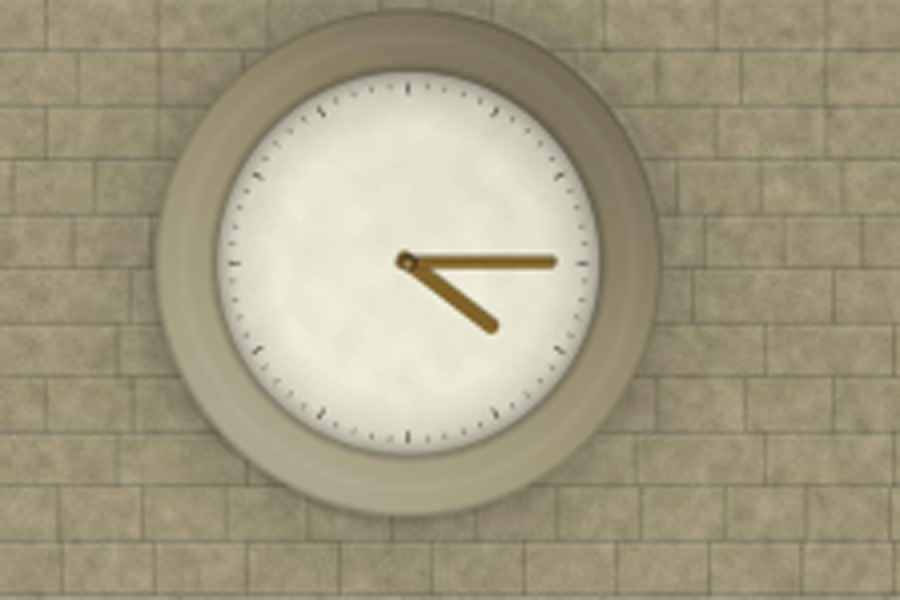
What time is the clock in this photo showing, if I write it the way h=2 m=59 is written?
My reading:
h=4 m=15
